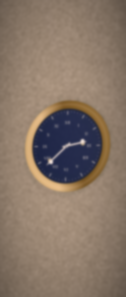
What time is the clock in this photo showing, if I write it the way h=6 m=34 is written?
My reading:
h=2 m=38
